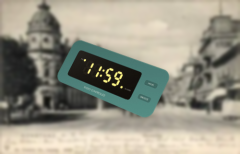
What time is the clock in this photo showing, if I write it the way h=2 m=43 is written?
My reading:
h=11 m=59
